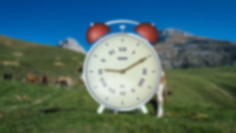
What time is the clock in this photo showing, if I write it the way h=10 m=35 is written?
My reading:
h=9 m=10
